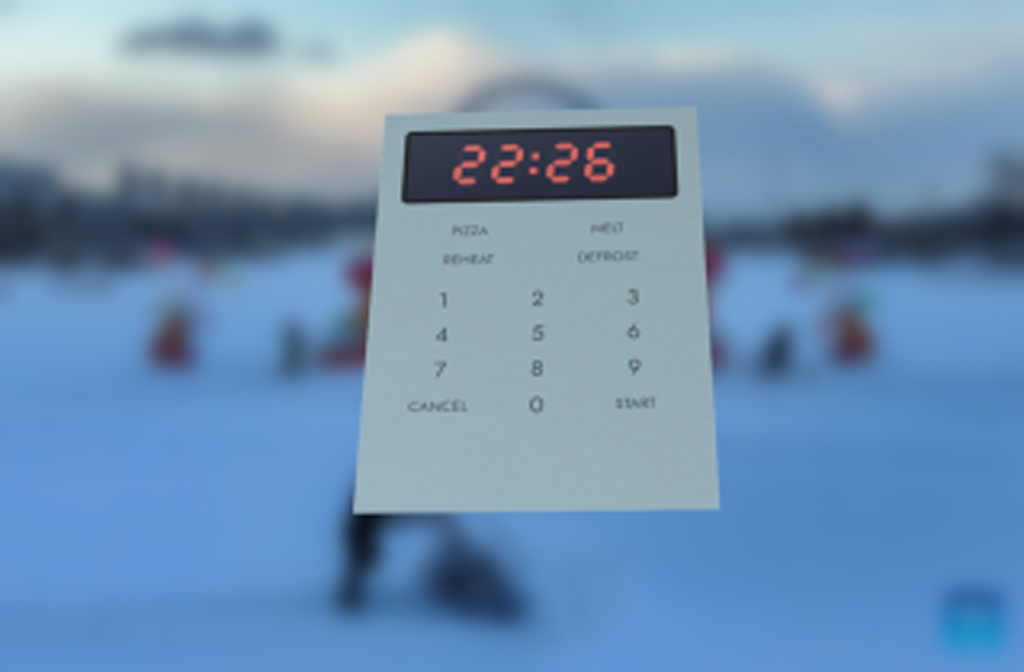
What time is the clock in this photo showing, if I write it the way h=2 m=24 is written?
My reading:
h=22 m=26
